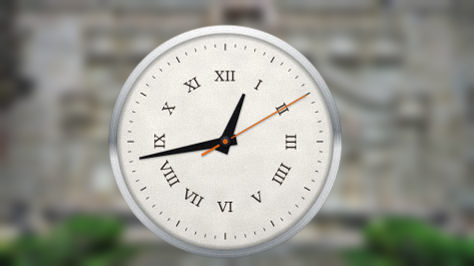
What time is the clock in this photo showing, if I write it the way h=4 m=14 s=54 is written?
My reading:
h=12 m=43 s=10
